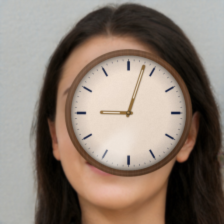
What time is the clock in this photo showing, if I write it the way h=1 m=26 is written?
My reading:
h=9 m=3
